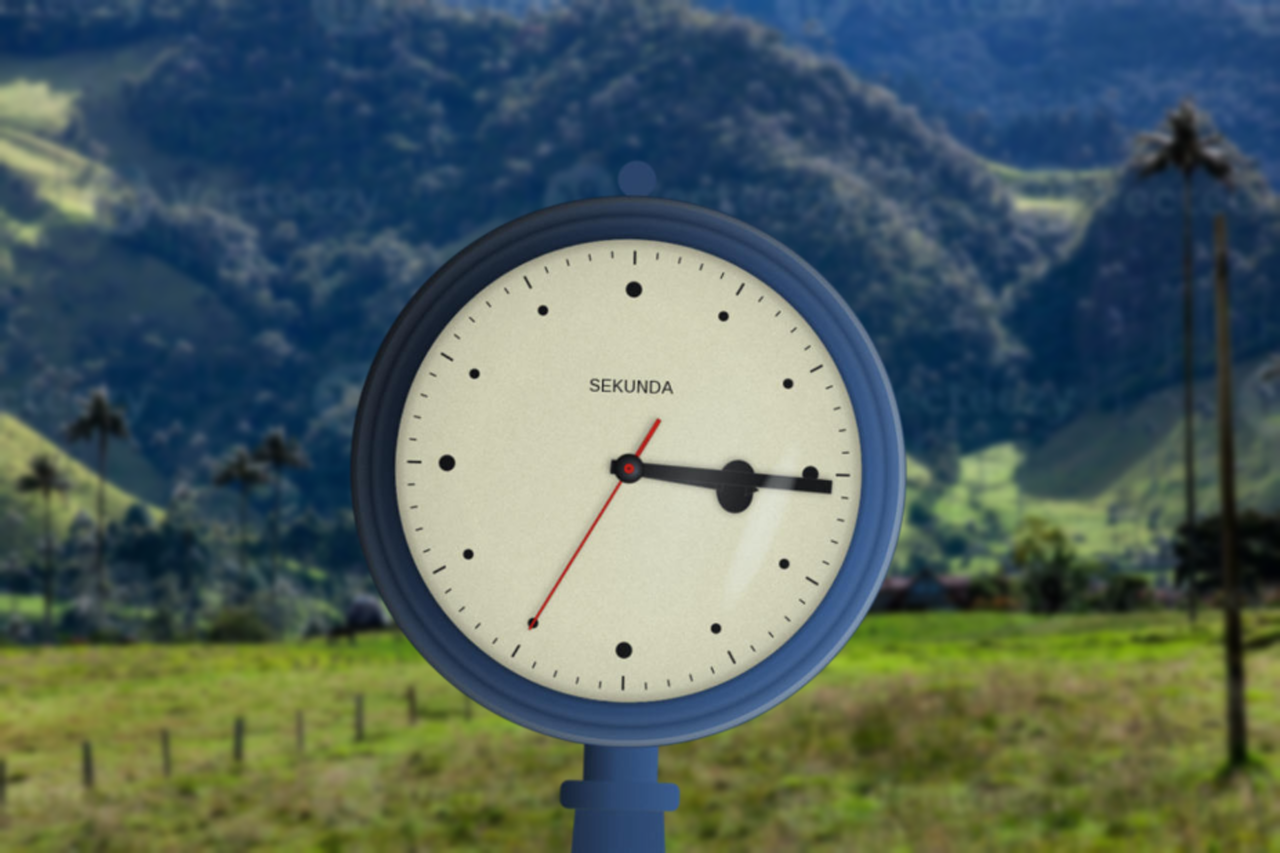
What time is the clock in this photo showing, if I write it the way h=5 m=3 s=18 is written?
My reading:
h=3 m=15 s=35
